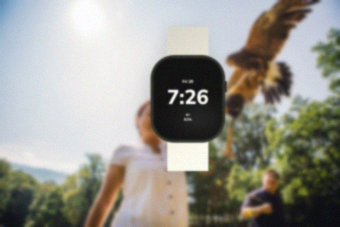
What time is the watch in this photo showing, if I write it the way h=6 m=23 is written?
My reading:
h=7 m=26
